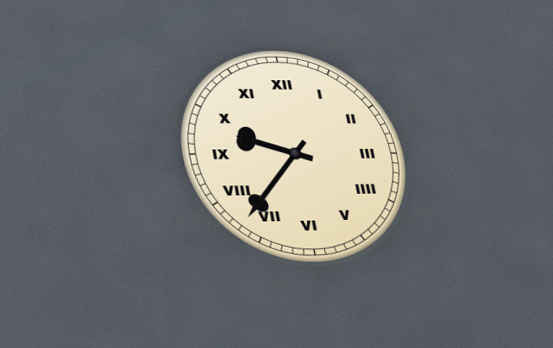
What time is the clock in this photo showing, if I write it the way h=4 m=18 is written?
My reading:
h=9 m=37
